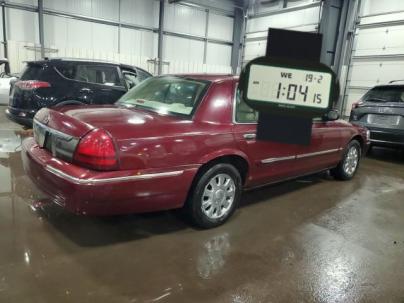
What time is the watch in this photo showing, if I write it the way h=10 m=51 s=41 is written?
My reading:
h=1 m=4 s=15
